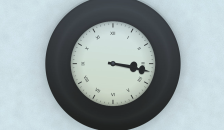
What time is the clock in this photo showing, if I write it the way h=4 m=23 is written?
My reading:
h=3 m=17
